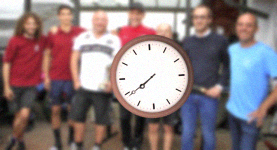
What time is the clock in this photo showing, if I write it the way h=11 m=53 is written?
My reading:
h=7 m=39
